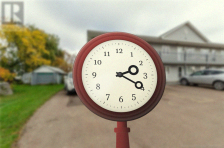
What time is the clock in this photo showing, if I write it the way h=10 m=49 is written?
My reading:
h=2 m=20
